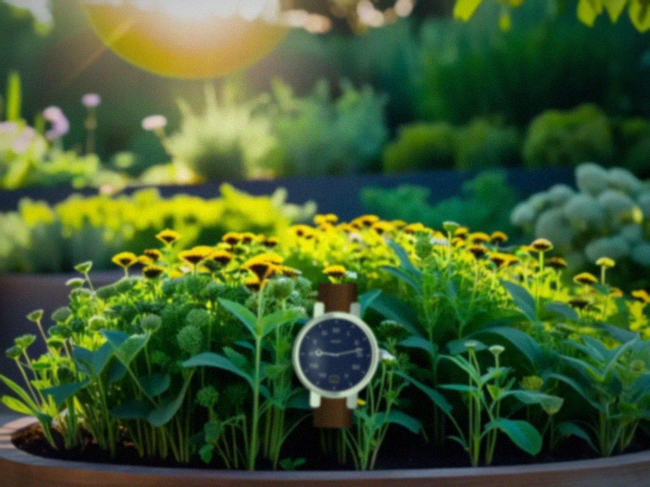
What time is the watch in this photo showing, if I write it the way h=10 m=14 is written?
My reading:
h=9 m=13
